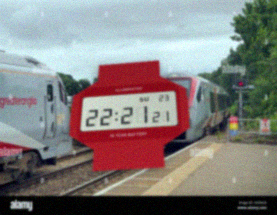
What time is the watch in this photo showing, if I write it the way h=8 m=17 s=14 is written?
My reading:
h=22 m=21 s=21
